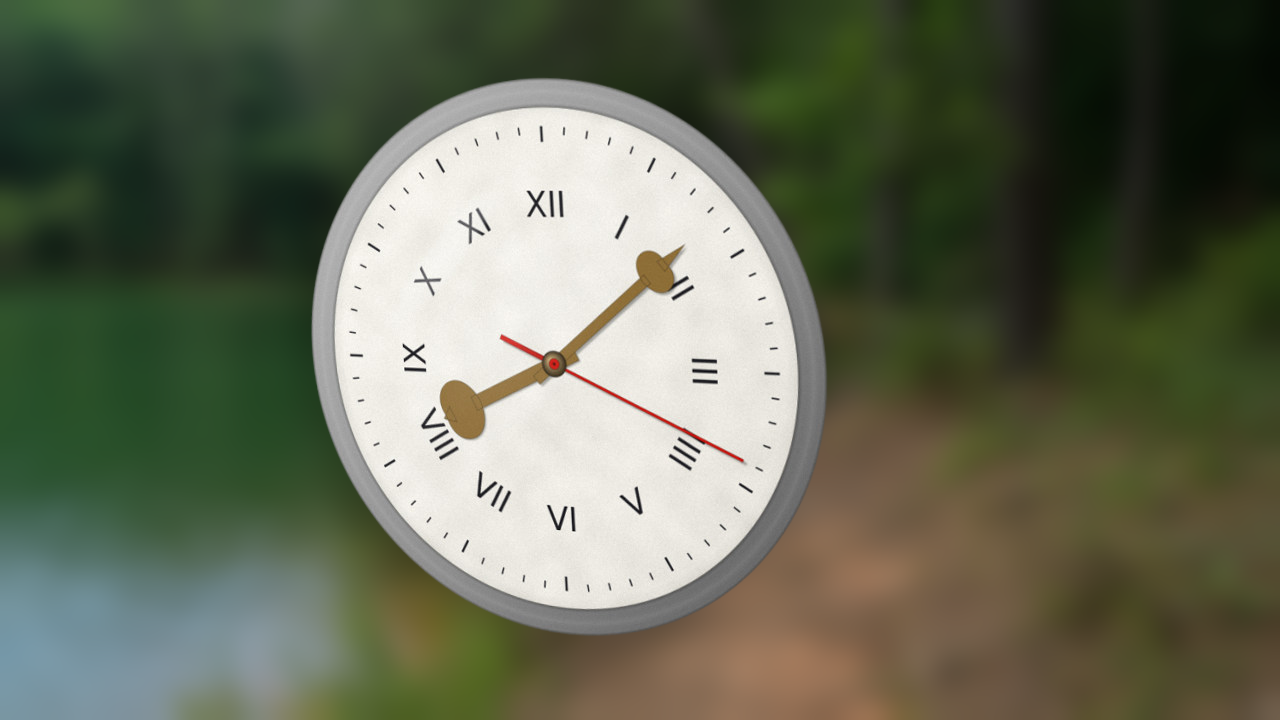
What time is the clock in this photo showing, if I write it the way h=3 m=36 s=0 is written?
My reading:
h=8 m=8 s=19
